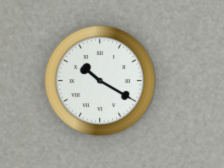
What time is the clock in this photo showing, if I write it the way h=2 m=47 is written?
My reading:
h=10 m=20
